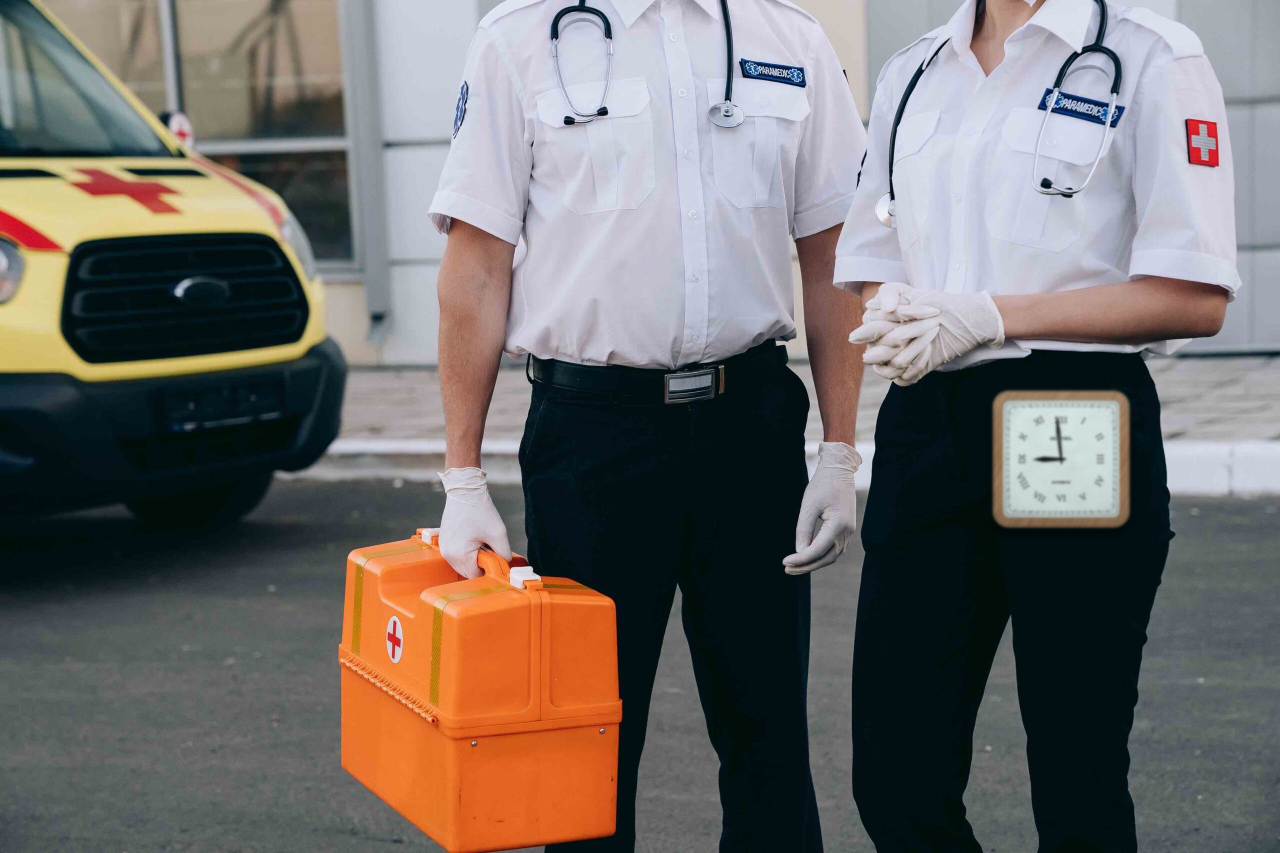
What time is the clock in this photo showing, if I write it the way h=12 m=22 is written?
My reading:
h=8 m=59
